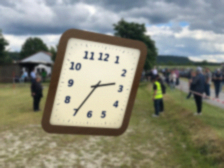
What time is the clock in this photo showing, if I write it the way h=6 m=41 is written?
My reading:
h=2 m=35
